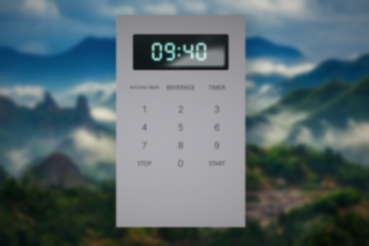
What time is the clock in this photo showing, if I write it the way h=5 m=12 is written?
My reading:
h=9 m=40
